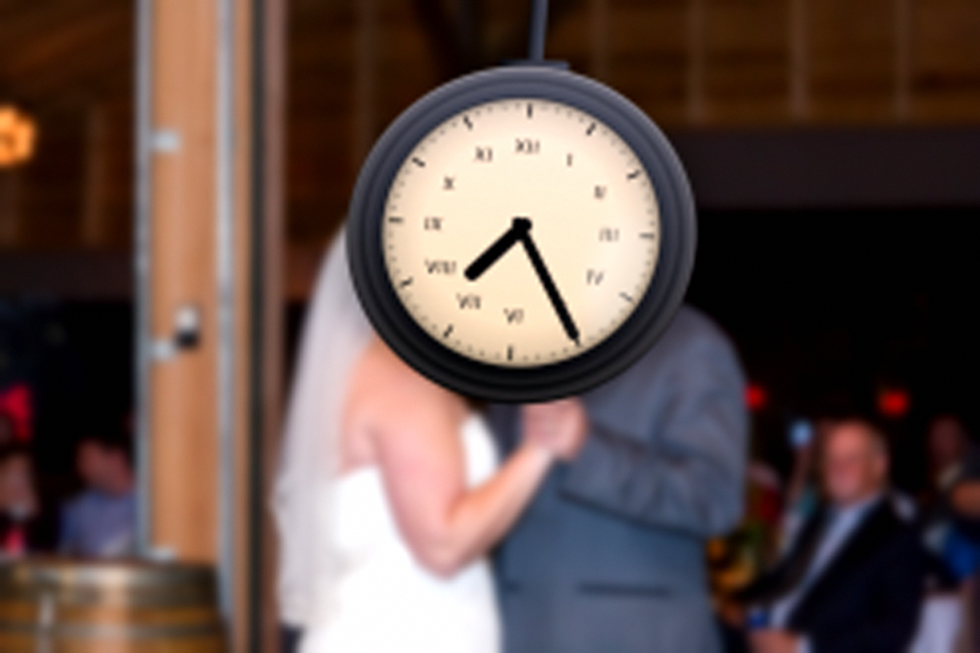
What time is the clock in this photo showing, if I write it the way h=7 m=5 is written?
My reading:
h=7 m=25
